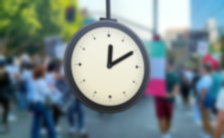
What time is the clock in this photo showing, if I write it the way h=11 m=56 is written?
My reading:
h=12 m=10
